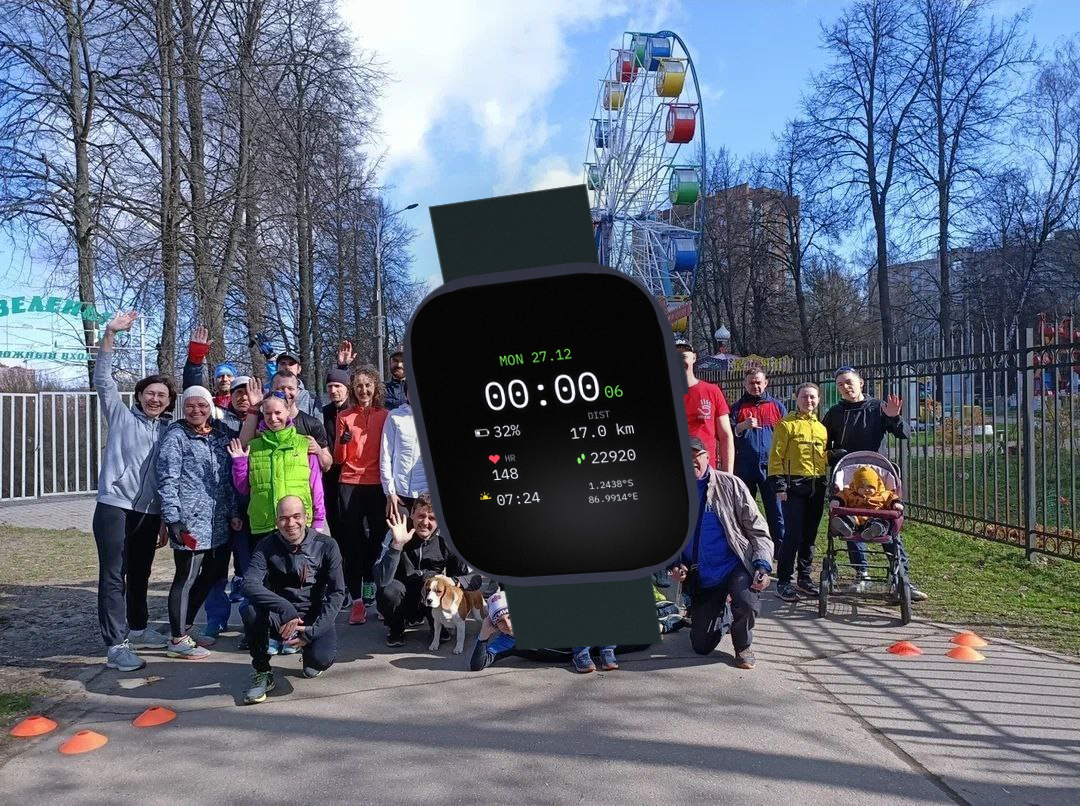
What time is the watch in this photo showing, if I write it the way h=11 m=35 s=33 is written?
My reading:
h=0 m=0 s=6
